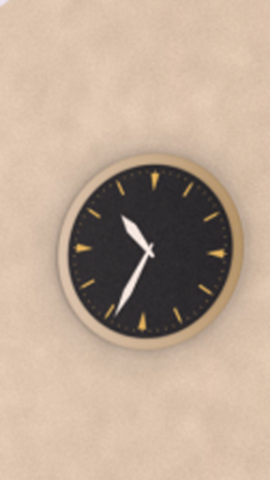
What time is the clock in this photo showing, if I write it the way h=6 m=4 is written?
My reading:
h=10 m=34
